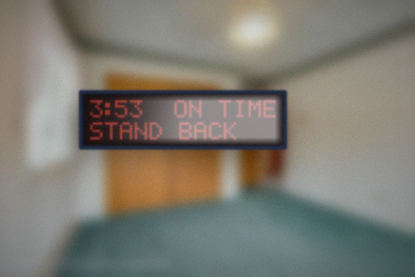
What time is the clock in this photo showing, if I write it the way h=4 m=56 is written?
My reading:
h=3 m=53
